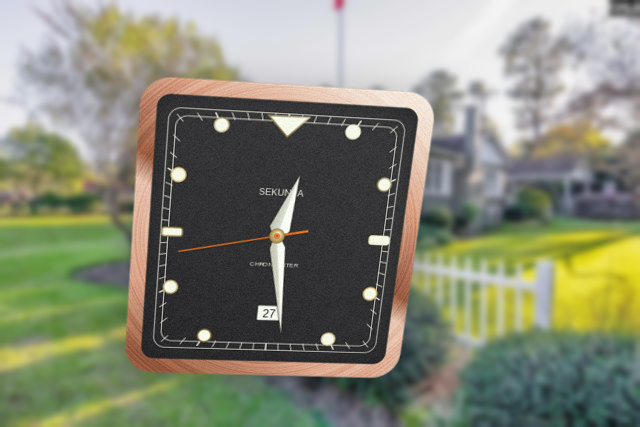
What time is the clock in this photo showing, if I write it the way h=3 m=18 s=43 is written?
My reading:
h=12 m=28 s=43
